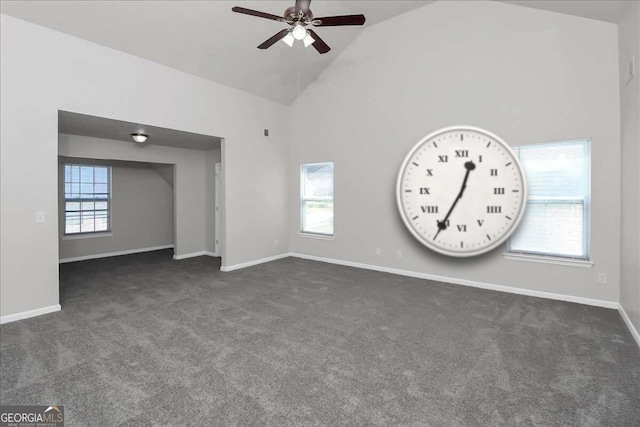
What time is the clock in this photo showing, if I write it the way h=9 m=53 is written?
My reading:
h=12 m=35
